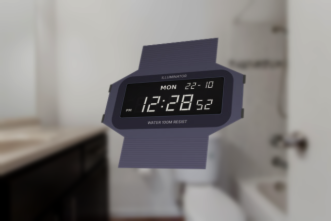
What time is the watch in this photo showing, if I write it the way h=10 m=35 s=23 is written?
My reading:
h=12 m=28 s=52
